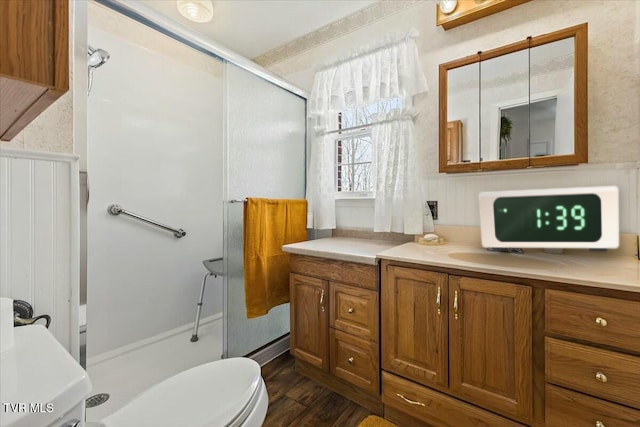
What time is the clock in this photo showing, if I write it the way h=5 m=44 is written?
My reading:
h=1 m=39
